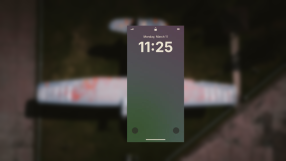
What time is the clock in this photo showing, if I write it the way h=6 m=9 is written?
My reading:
h=11 m=25
